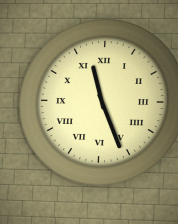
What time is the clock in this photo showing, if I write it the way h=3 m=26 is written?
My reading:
h=11 m=26
